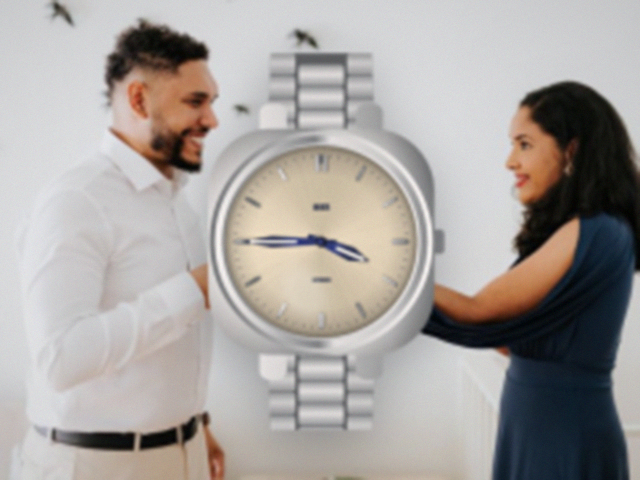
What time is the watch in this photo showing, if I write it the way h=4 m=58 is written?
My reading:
h=3 m=45
